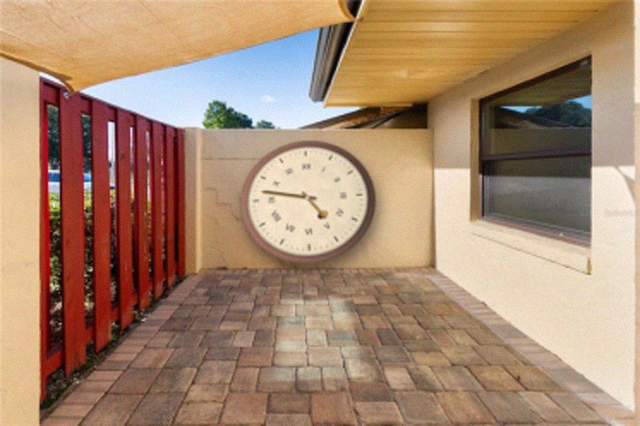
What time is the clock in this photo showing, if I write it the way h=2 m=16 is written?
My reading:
h=4 m=47
